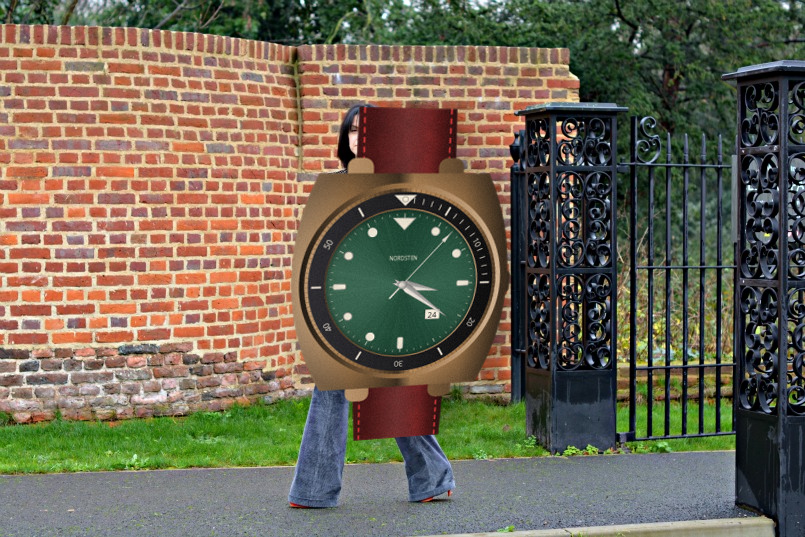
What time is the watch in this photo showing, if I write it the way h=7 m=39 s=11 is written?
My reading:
h=3 m=21 s=7
